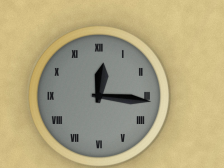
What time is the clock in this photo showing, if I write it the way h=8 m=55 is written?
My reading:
h=12 m=16
